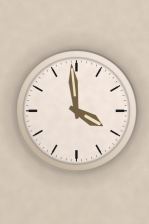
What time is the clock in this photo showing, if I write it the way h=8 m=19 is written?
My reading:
h=3 m=59
